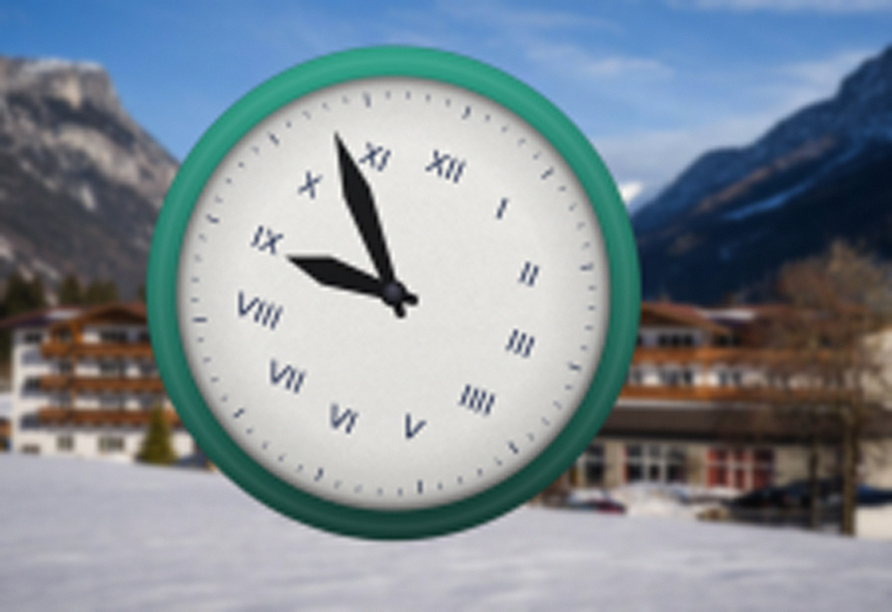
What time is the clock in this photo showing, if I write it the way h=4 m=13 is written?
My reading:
h=8 m=53
